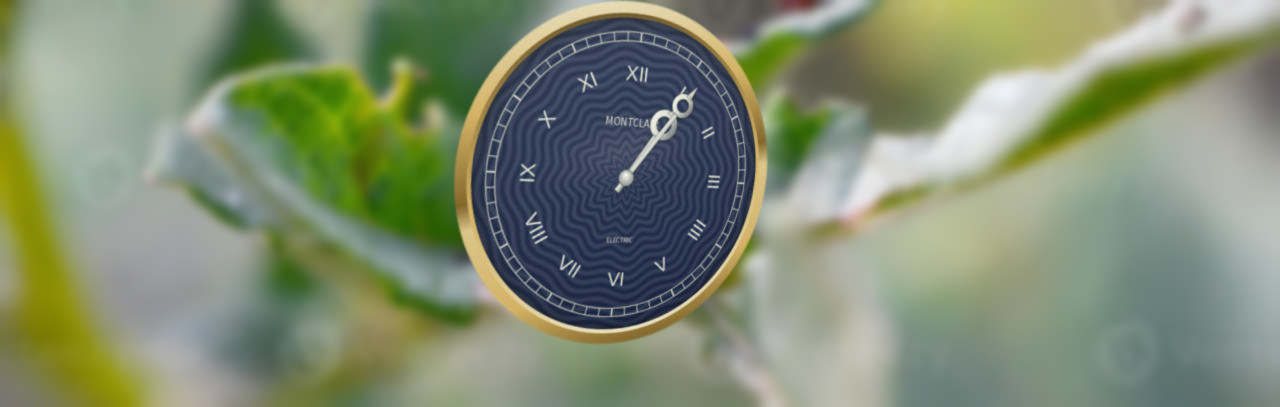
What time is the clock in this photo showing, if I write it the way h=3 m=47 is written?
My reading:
h=1 m=6
